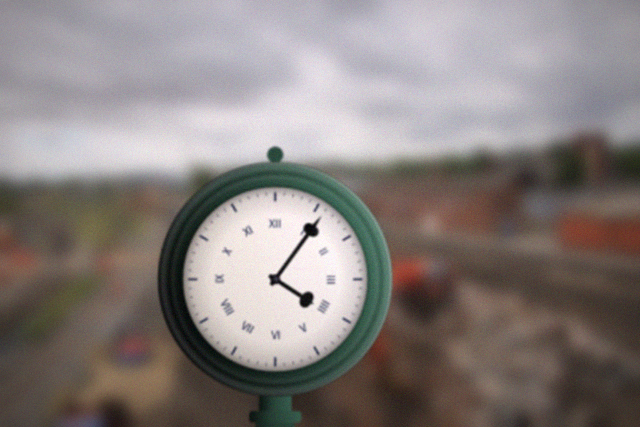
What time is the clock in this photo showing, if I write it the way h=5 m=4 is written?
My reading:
h=4 m=6
